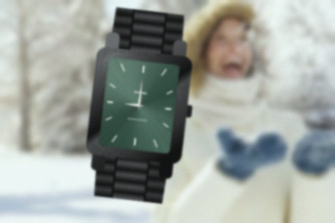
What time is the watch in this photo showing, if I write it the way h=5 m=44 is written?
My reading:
h=9 m=0
